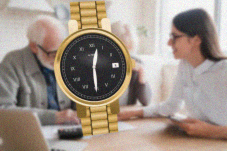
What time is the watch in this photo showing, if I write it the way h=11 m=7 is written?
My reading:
h=12 m=30
